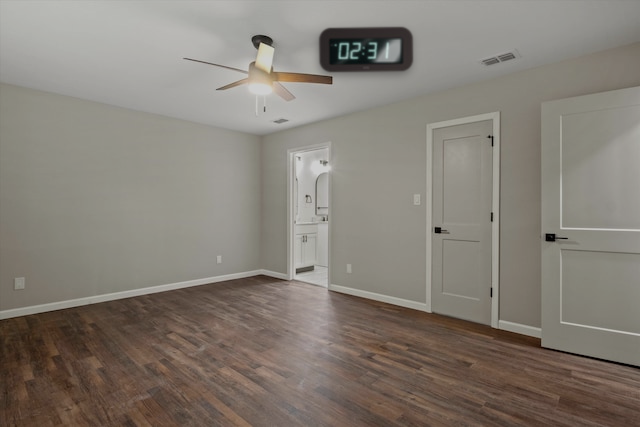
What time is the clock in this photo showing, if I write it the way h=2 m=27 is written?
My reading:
h=2 m=31
